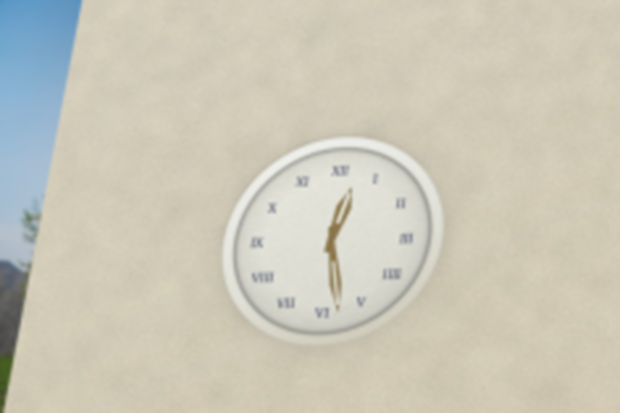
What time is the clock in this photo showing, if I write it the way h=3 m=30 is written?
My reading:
h=12 m=28
